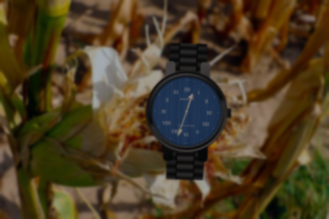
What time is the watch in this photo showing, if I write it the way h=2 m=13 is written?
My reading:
h=12 m=33
